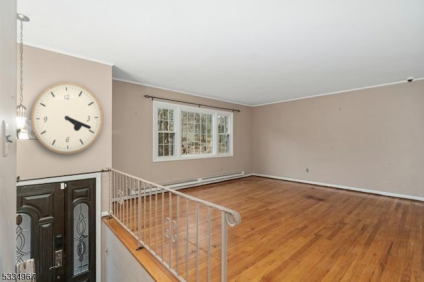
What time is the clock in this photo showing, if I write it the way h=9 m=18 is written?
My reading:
h=4 m=19
